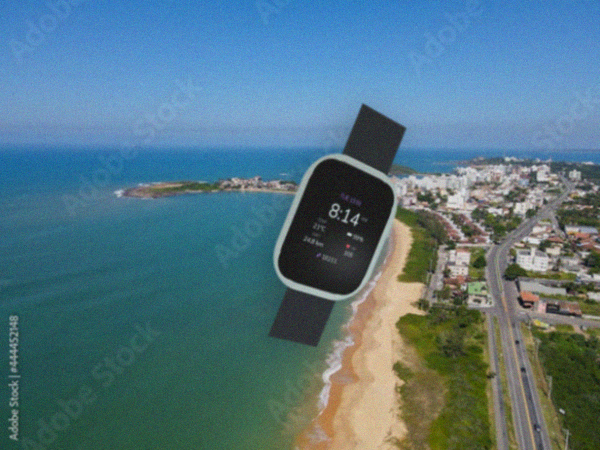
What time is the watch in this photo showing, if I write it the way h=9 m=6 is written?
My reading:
h=8 m=14
